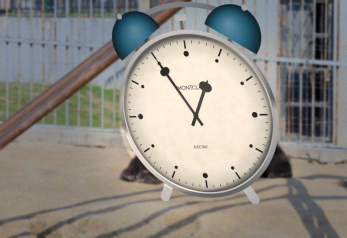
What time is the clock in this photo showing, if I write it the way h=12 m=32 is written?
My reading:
h=12 m=55
